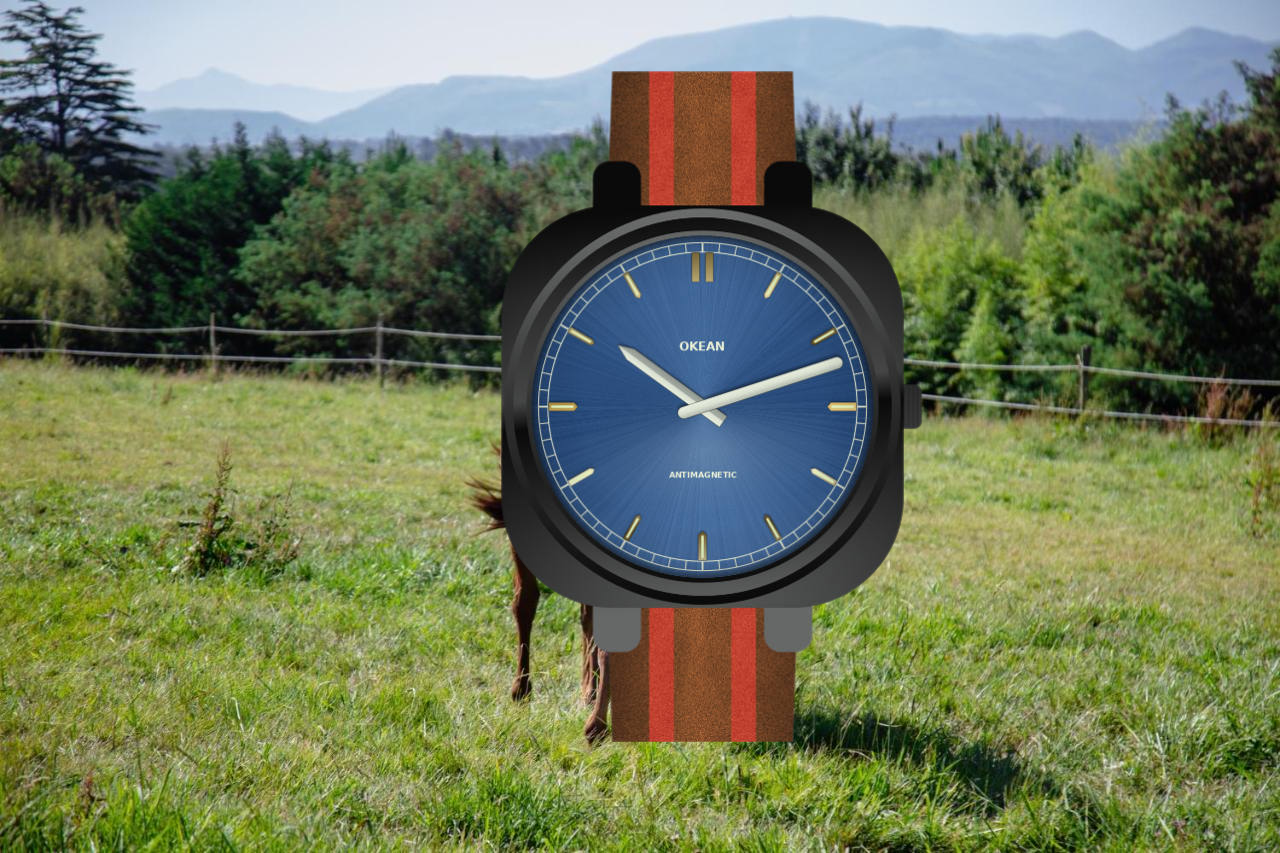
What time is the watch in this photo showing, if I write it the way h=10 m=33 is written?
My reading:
h=10 m=12
